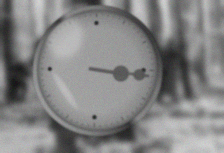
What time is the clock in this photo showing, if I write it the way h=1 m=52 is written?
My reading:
h=3 m=16
